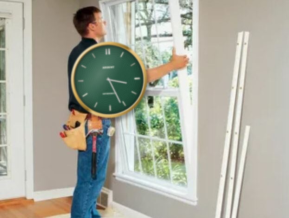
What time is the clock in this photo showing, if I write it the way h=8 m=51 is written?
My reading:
h=3 m=26
